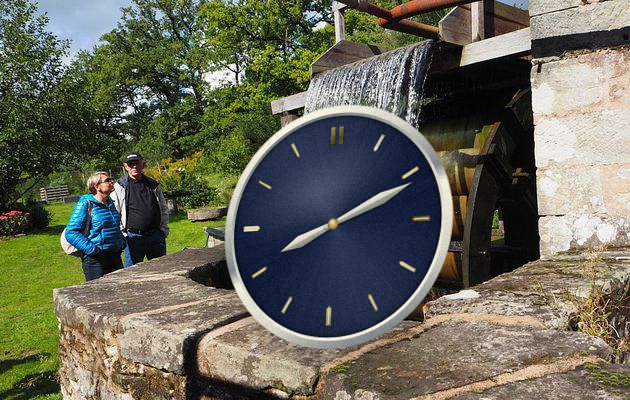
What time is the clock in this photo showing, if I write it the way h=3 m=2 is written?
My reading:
h=8 m=11
